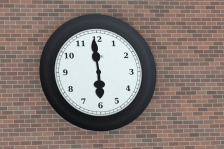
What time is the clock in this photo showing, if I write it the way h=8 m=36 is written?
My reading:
h=5 m=59
